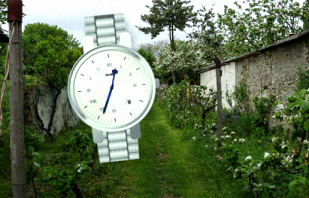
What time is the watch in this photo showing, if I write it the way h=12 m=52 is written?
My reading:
h=12 m=34
